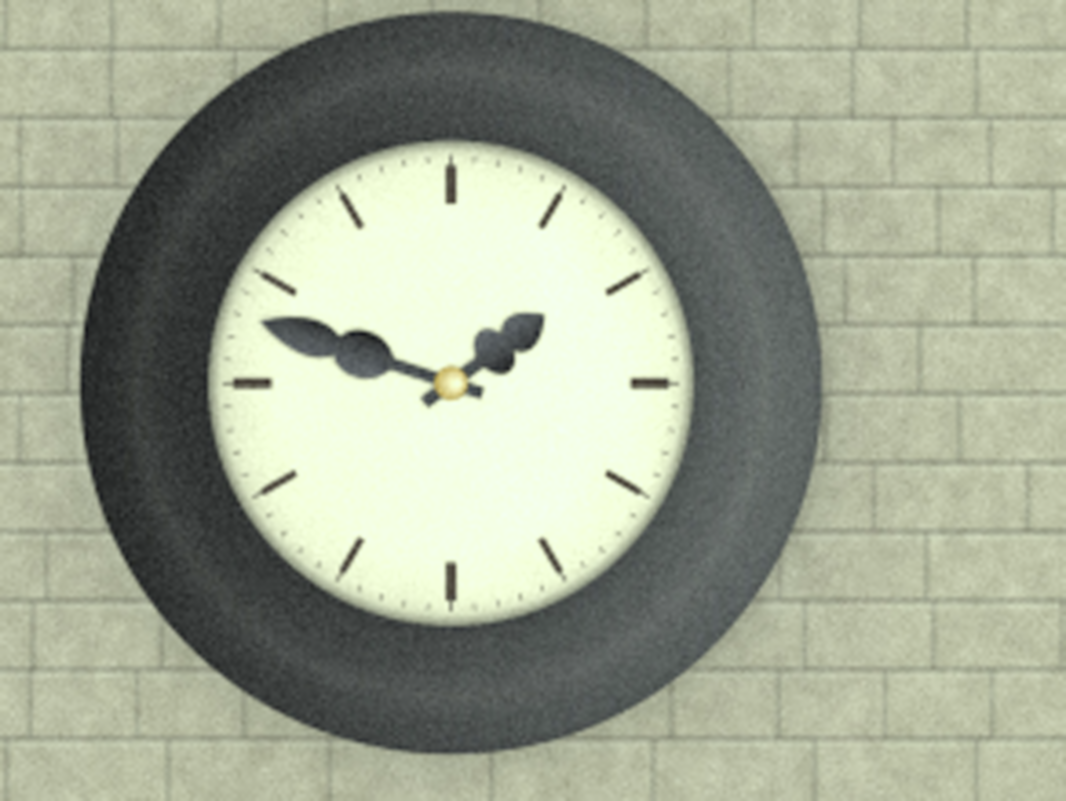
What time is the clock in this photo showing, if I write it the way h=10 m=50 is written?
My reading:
h=1 m=48
